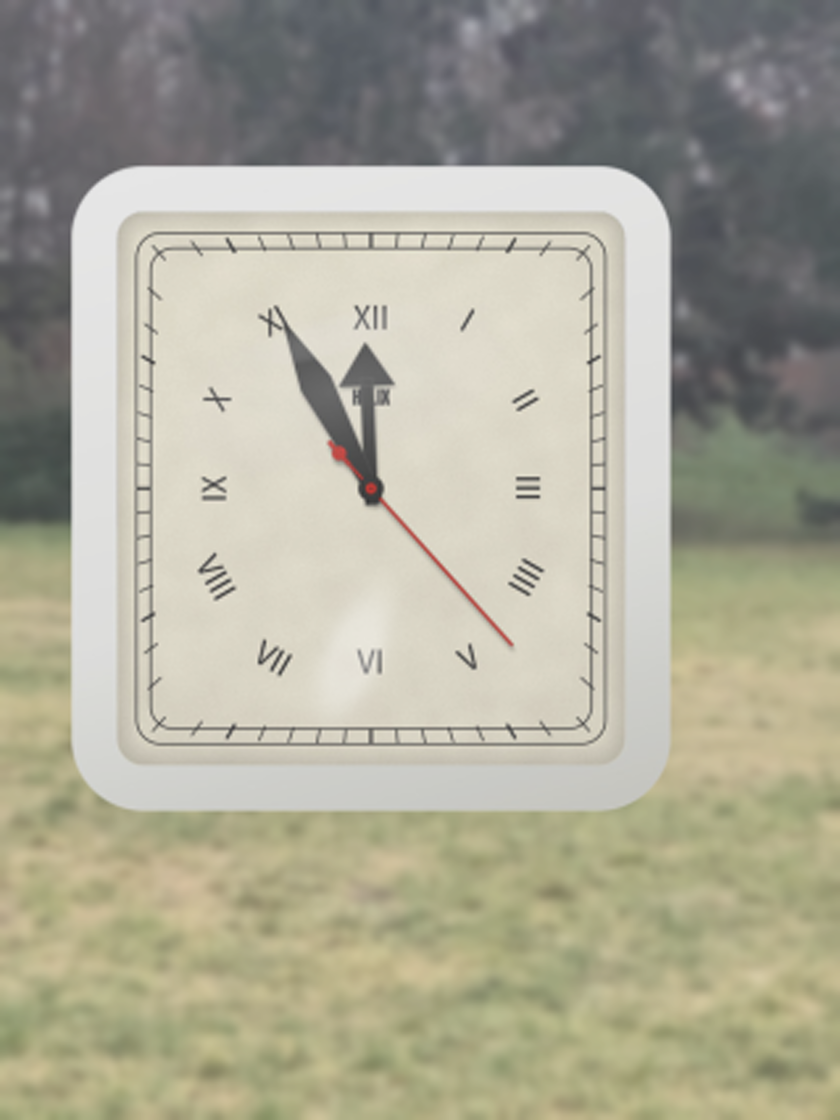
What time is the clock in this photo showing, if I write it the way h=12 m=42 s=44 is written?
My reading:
h=11 m=55 s=23
